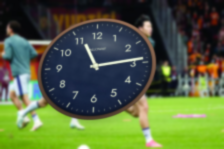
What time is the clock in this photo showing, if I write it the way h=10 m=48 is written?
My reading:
h=11 m=14
